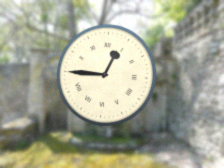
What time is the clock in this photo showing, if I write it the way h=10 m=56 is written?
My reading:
h=12 m=45
